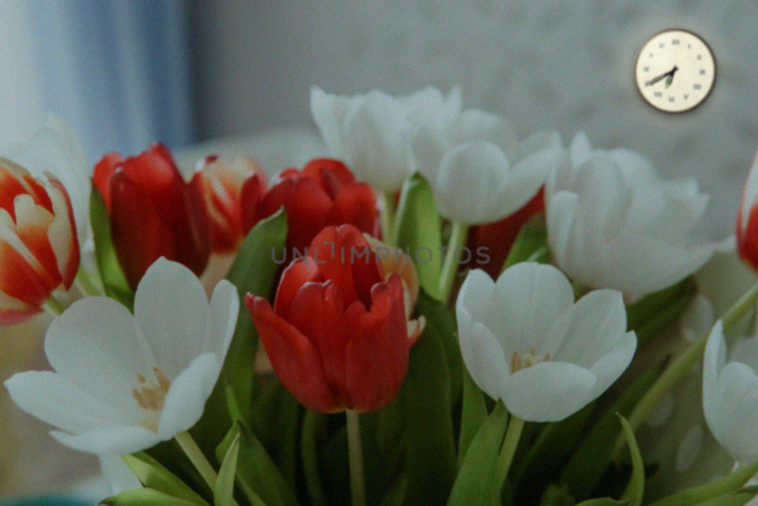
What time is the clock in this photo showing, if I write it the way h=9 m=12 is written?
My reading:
h=6 m=40
